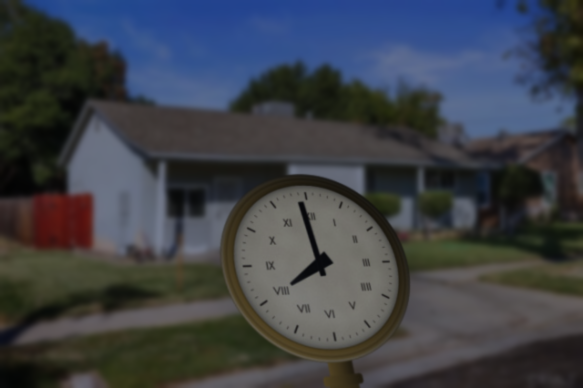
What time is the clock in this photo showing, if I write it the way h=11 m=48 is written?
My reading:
h=7 m=59
